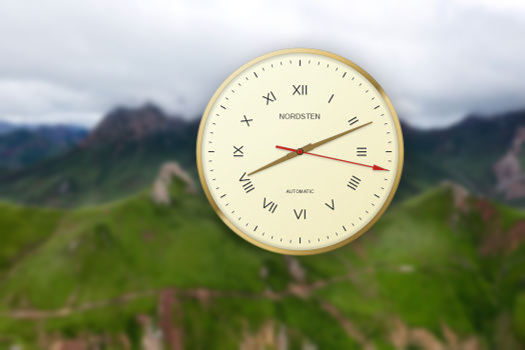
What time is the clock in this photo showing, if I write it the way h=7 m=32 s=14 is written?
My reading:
h=8 m=11 s=17
